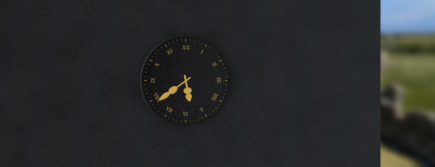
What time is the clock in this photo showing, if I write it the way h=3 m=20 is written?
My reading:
h=5 m=39
